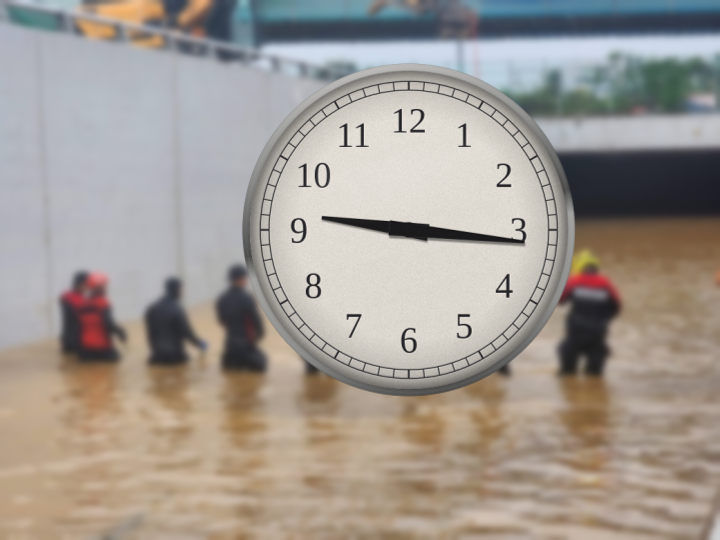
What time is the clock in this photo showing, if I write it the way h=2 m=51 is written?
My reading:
h=9 m=16
